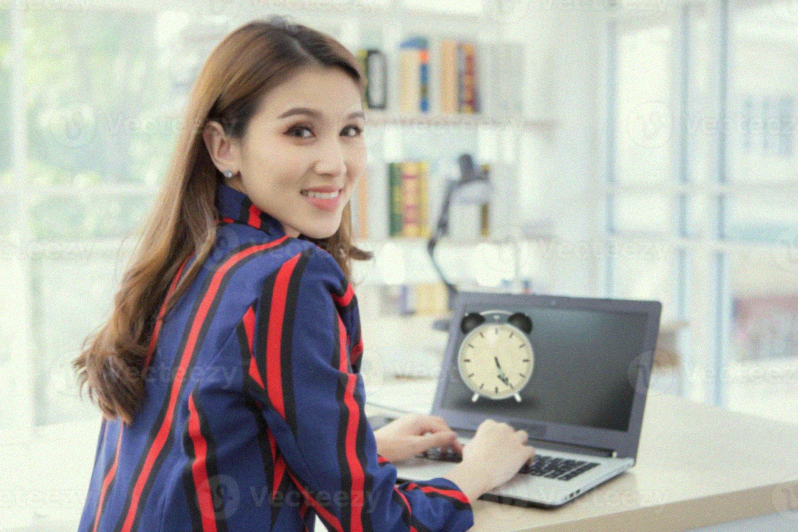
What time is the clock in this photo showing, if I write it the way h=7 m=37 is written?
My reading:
h=5 m=26
